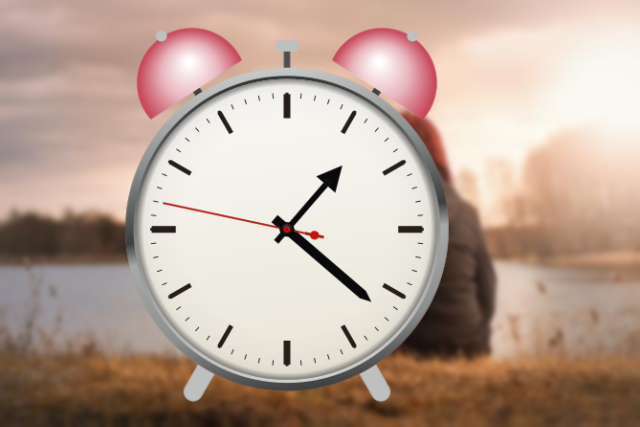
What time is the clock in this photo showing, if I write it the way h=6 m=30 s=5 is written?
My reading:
h=1 m=21 s=47
